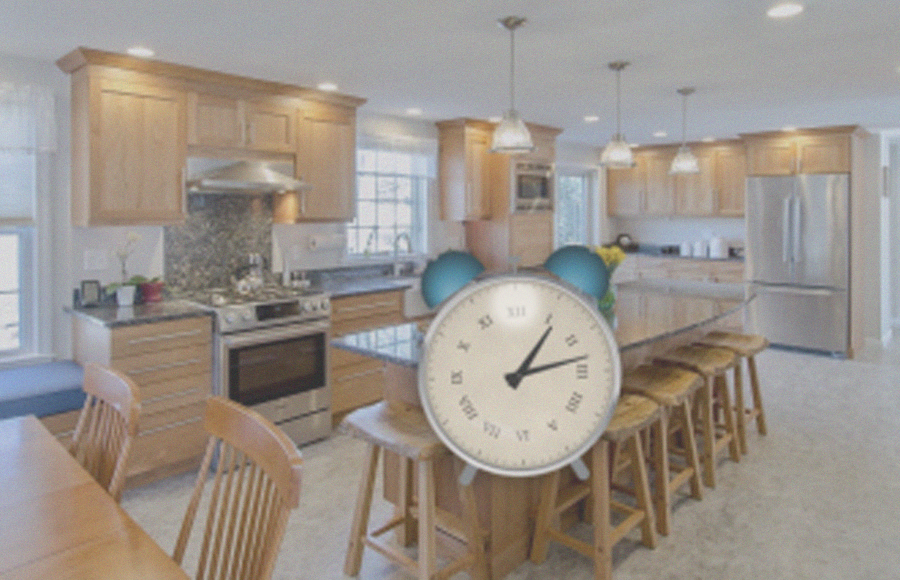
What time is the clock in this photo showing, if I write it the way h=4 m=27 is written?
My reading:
h=1 m=13
